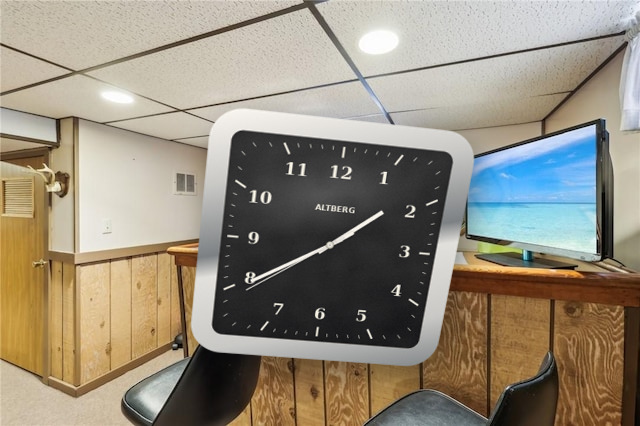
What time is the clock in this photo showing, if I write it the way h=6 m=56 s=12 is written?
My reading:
h=1 m=39 s=39
